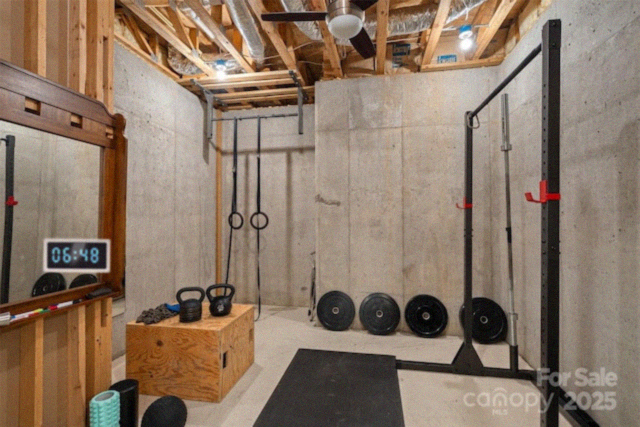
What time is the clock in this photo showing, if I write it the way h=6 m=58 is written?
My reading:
h=6 m=48
